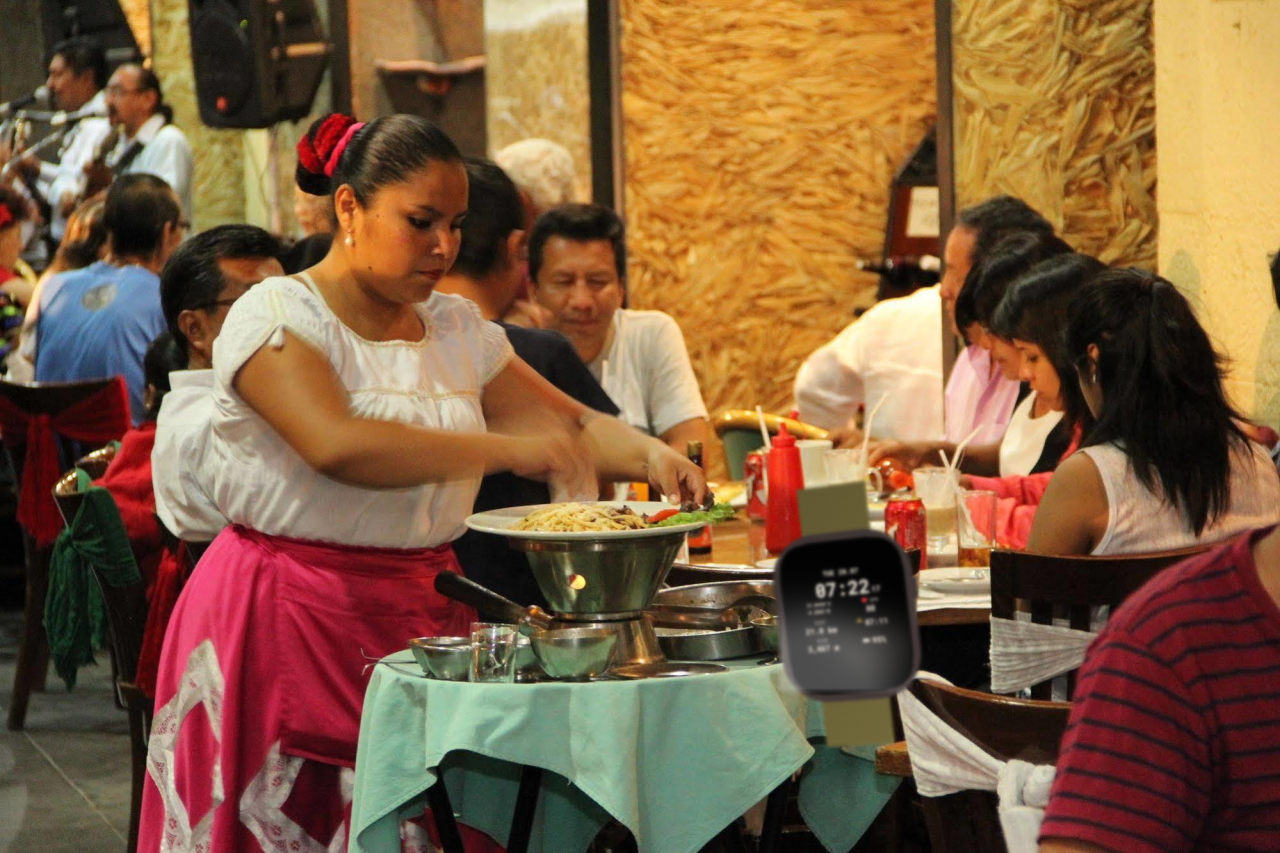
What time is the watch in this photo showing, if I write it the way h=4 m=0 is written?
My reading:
h=7 m=22
